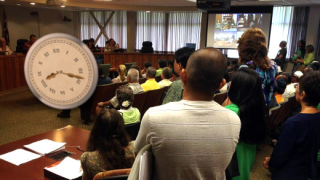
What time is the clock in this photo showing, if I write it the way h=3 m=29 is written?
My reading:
h=8 m=18
